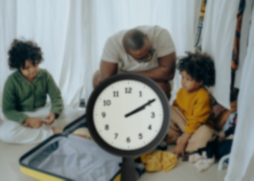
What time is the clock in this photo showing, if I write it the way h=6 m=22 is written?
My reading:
h=2 m=10
